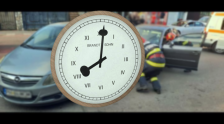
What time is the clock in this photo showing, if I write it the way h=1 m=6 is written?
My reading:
h=8 m=1
